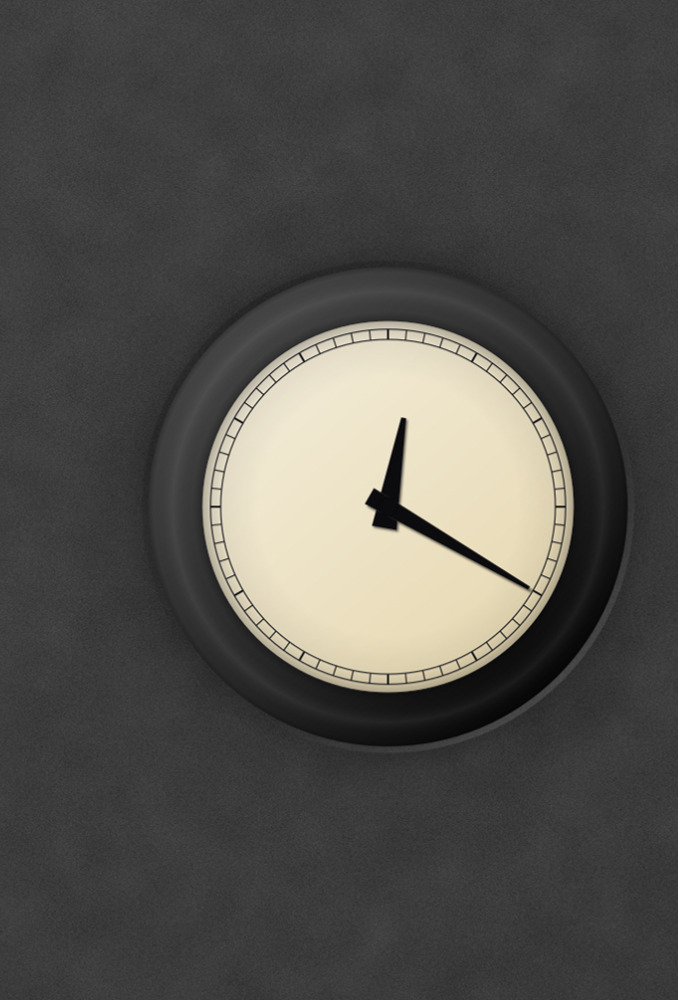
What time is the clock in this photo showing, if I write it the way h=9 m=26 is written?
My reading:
h=12 m=20
